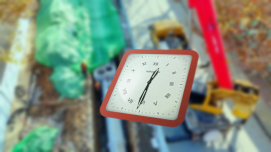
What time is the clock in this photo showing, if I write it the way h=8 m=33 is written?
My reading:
h=12 m=31
